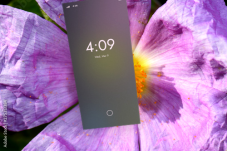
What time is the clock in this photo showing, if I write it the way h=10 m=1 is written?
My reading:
h=4 m=9
